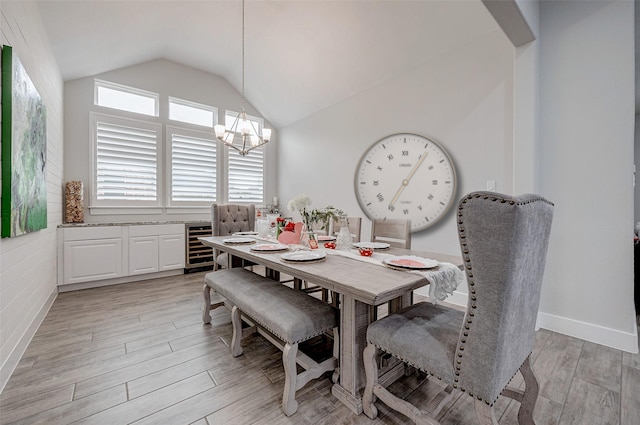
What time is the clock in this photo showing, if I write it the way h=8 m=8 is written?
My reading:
h=7 m=6
